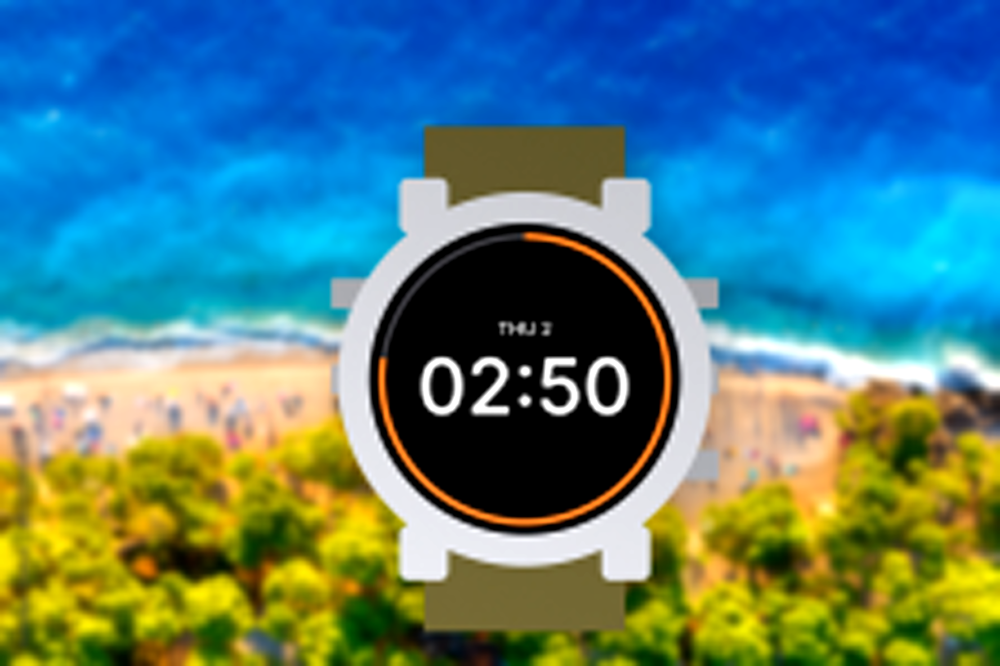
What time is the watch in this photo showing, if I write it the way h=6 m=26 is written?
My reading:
h=2 m=50
